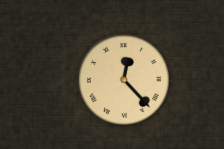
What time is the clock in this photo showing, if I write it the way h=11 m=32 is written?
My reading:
h=12 m=23
